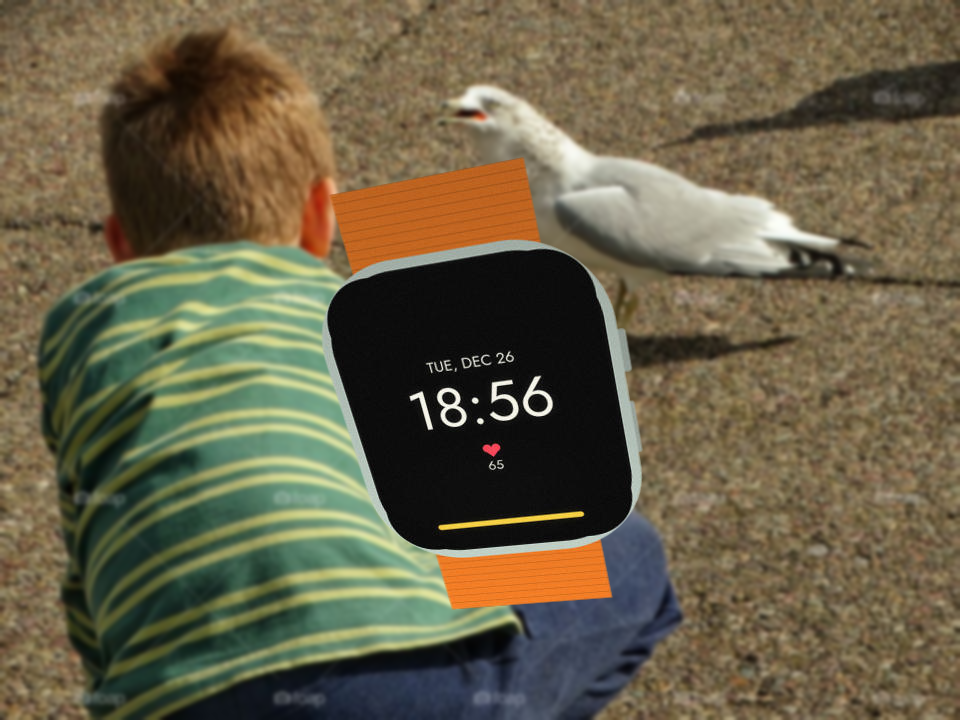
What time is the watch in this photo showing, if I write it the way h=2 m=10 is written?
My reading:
h=18 m=56
